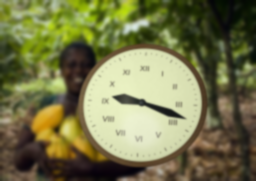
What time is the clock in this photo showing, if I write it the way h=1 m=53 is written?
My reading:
h=9 m=18
